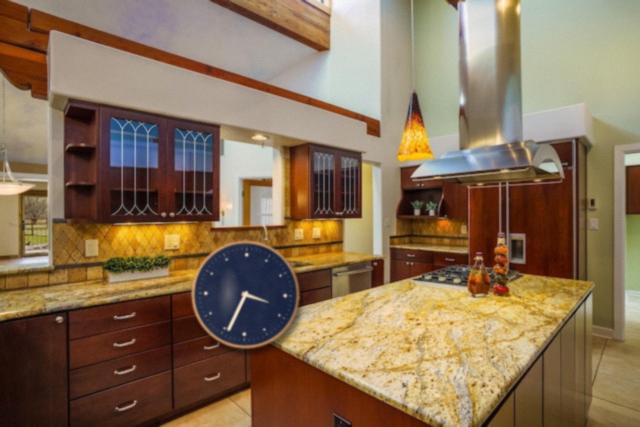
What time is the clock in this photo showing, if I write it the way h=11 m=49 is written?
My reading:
h=3 m=34
